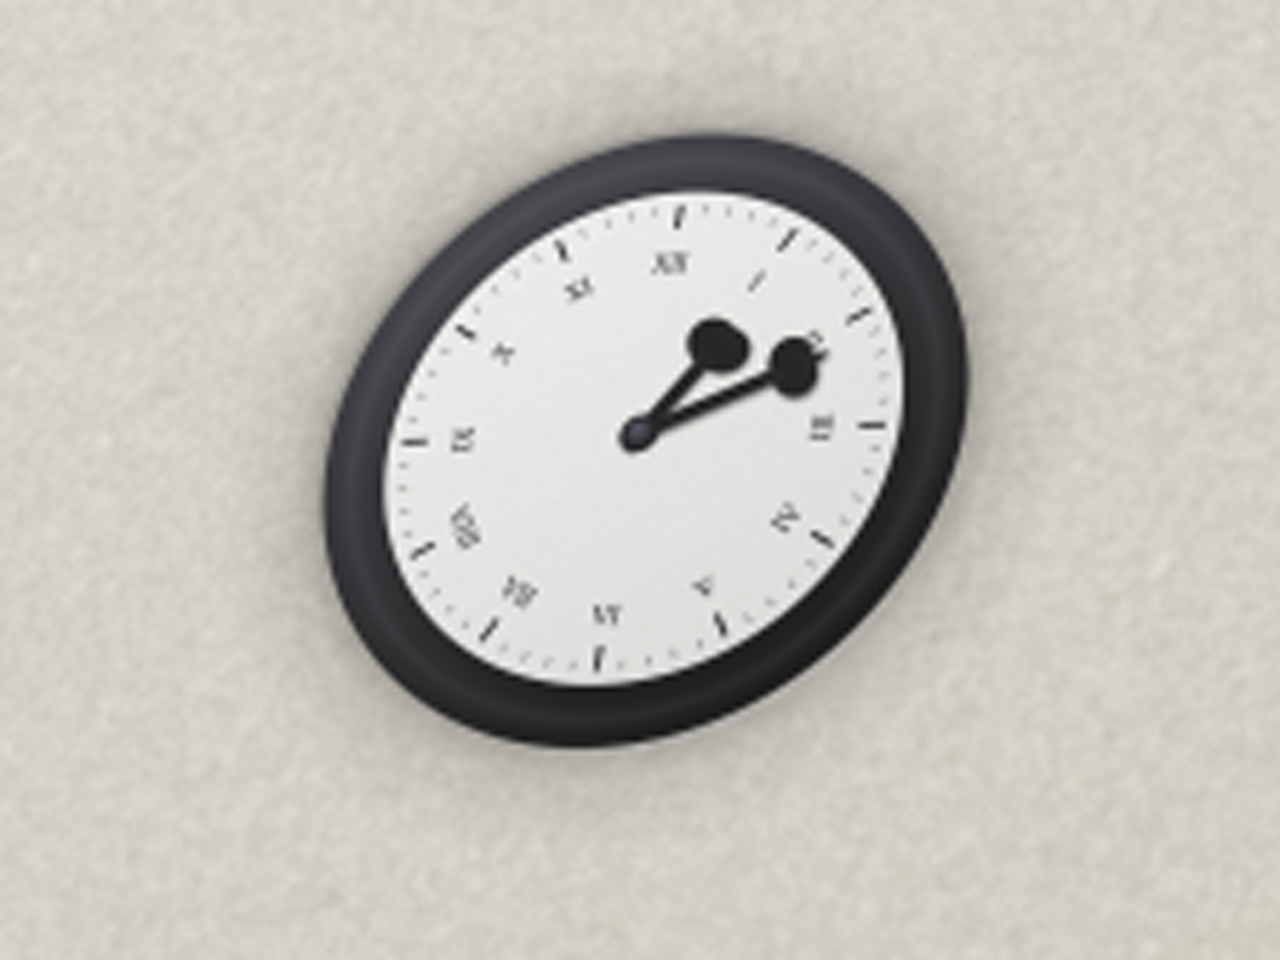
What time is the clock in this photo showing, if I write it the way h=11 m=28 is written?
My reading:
h=1 m=11
